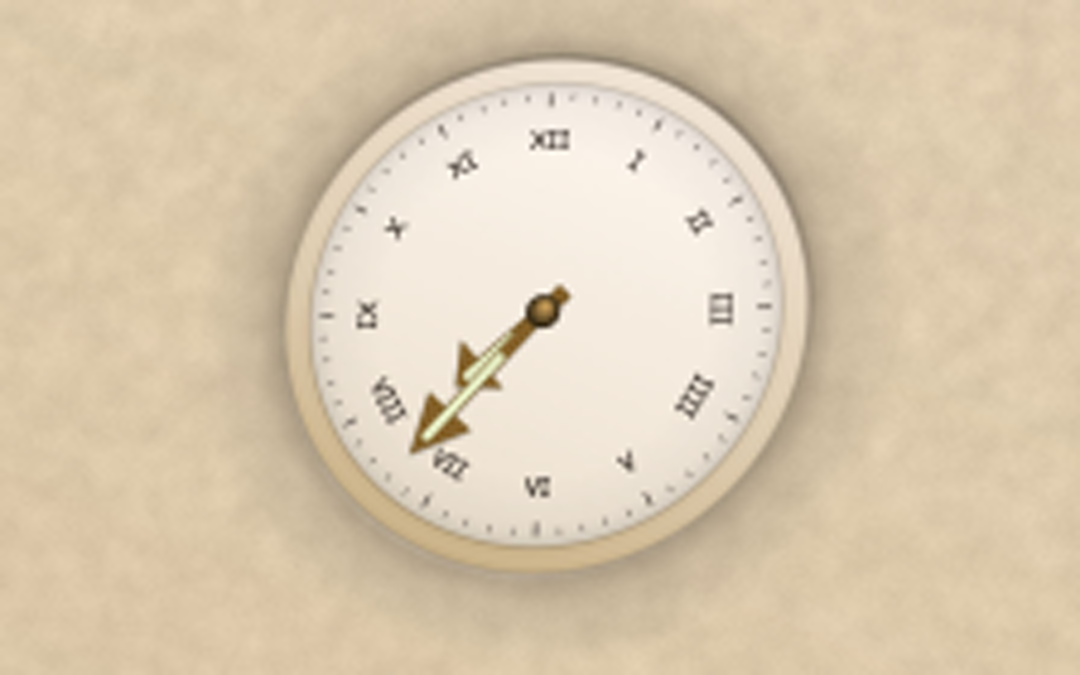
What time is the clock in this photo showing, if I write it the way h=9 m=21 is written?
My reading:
h=7 m=37
